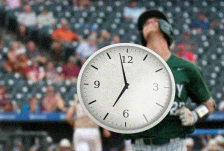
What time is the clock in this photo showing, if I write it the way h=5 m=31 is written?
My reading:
h=6 m=58
